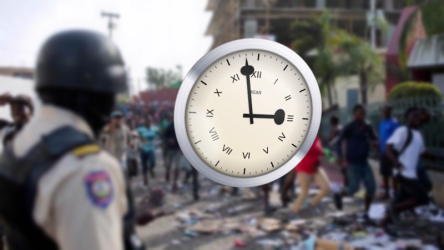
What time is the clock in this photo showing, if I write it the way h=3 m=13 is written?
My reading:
h=2 m=58
